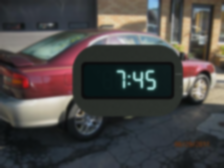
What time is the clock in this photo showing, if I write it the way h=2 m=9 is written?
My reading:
h=7 m=45
